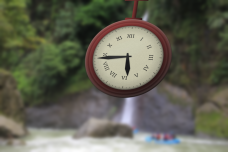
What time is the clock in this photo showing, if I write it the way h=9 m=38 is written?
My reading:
h=5 m=44
